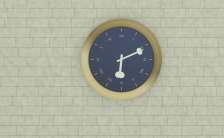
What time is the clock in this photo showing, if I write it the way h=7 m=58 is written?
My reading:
h=6 m=11
